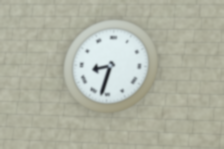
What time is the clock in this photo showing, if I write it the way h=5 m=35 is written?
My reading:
h=8 m=32
